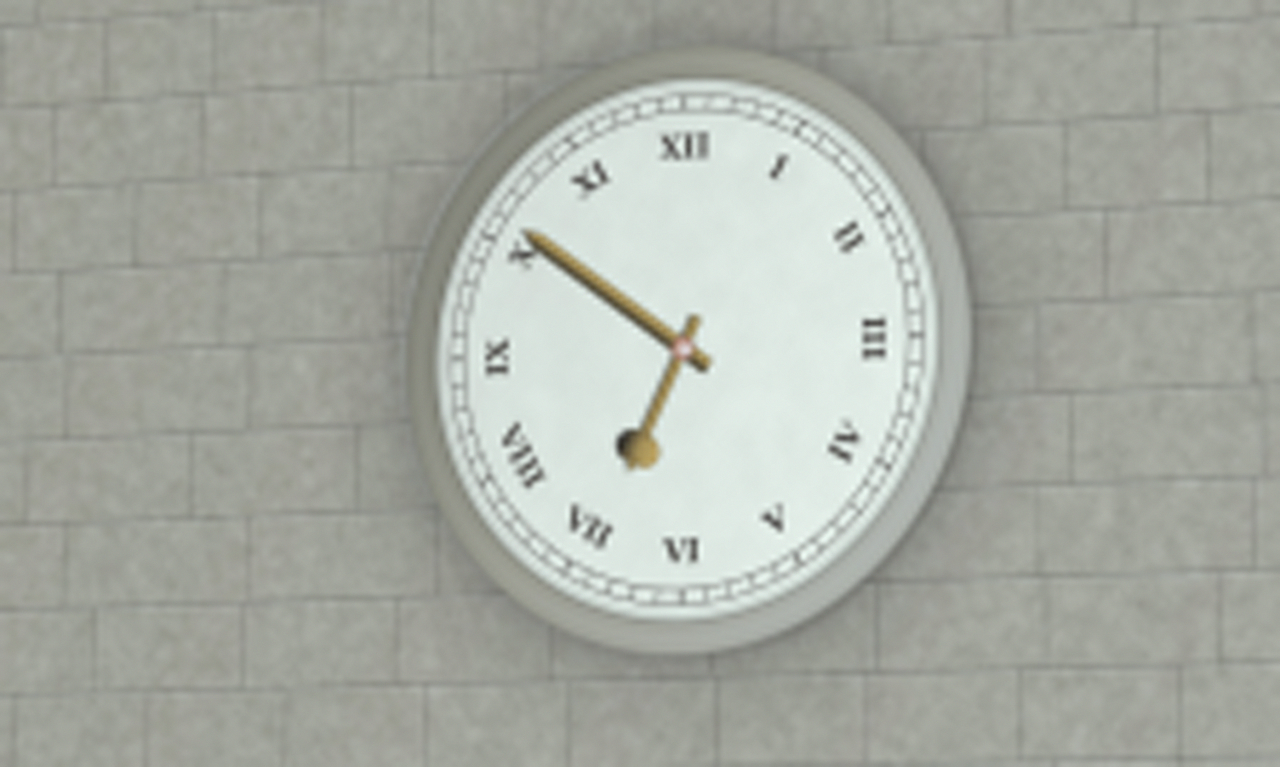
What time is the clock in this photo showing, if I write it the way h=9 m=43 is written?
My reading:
h=6 m=51
